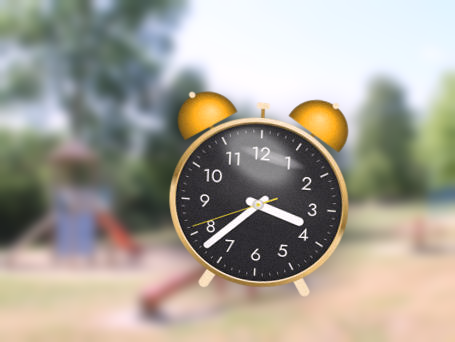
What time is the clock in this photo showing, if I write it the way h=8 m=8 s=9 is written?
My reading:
h=3 m=37 s=41
